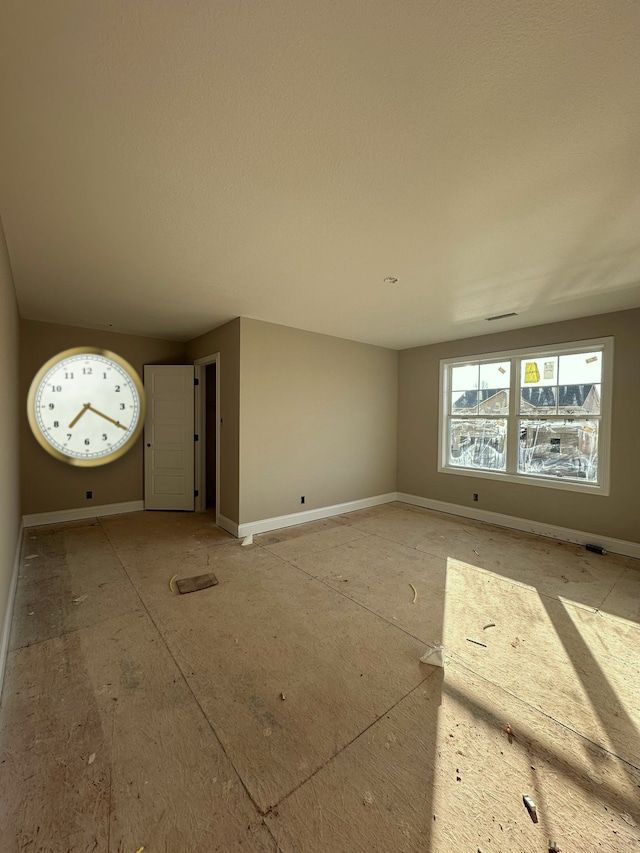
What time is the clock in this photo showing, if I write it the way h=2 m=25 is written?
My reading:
h=7 m=20
